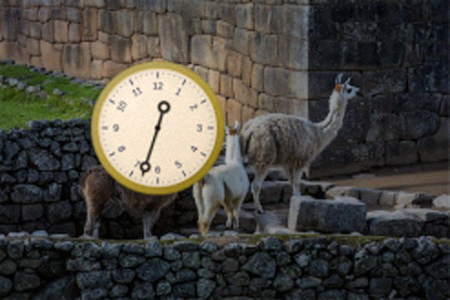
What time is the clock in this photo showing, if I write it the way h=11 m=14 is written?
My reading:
h=12 m=33
